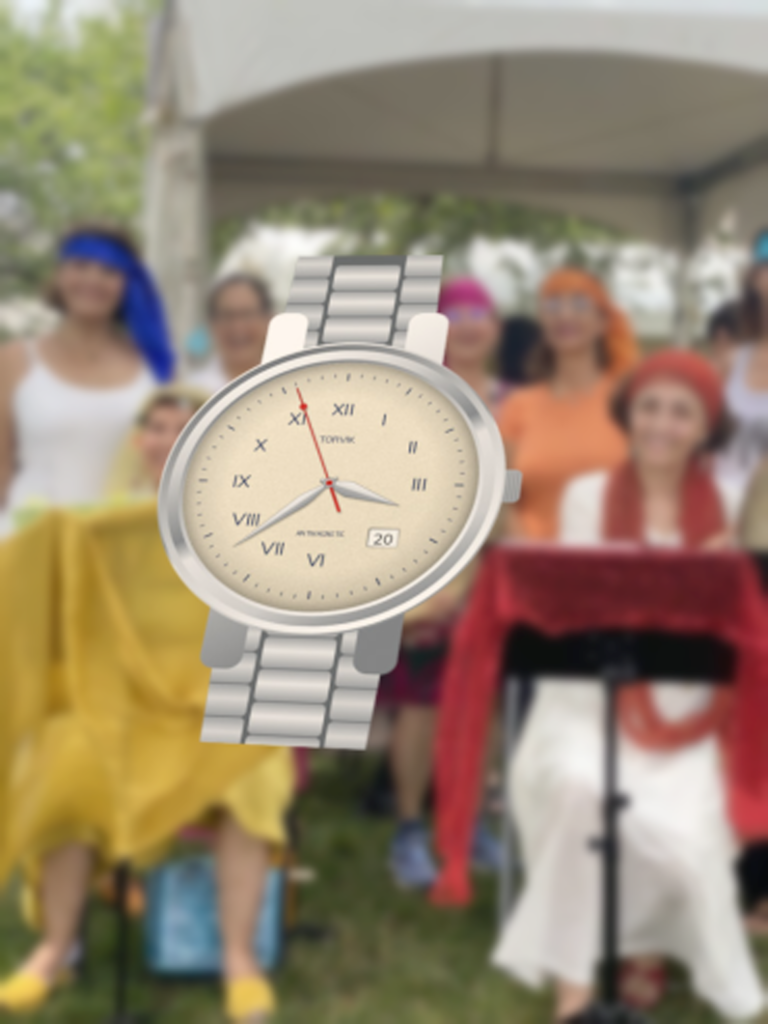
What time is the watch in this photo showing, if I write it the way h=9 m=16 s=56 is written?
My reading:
h=3 m=37 s=56
